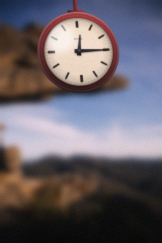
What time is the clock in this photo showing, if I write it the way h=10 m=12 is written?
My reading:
h=12 m=15
